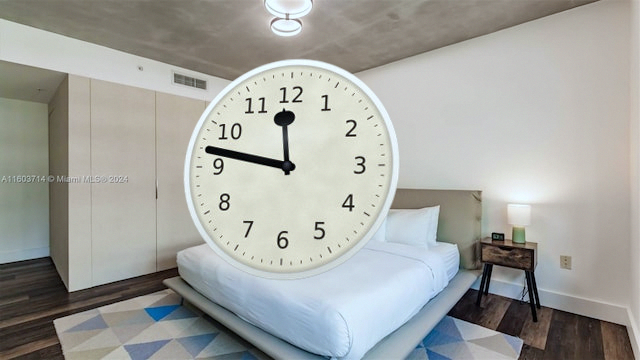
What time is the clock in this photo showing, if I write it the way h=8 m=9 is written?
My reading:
h=11 m=47
